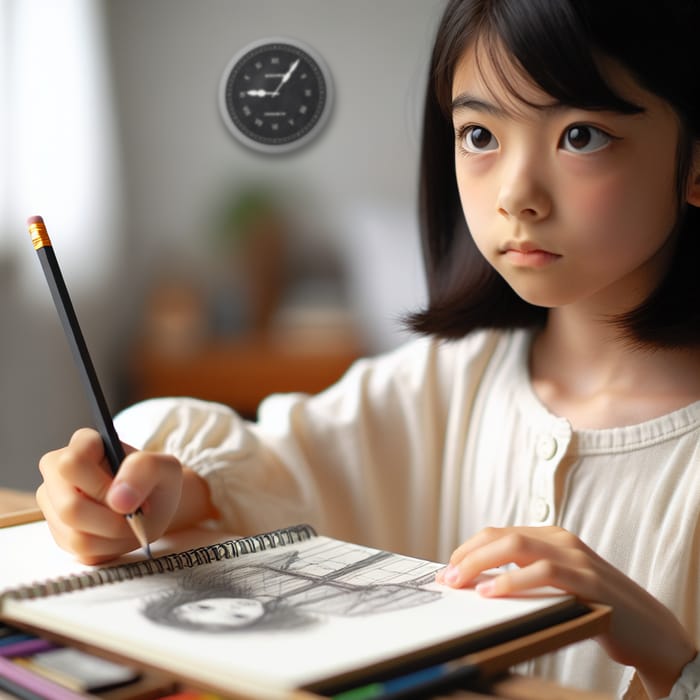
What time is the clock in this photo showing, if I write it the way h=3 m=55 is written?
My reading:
h=9 m=6
